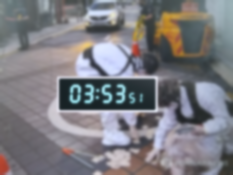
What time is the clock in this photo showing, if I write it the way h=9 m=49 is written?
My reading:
h=3 m=53
